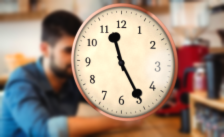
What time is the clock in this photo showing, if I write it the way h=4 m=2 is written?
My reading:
h=11 m=25
